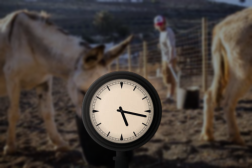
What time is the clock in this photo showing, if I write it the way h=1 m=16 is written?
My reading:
h=5 m=17
